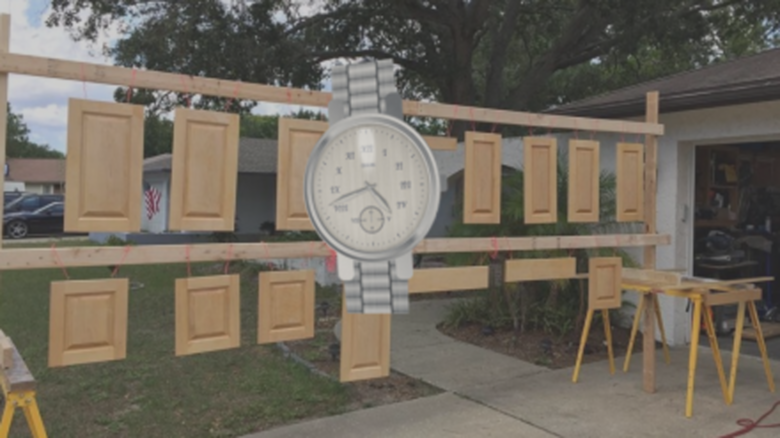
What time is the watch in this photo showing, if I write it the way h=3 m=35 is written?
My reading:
h=4 m=42
